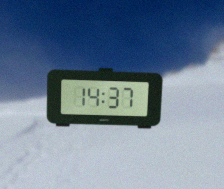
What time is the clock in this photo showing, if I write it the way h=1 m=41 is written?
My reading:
h=14 m=37
